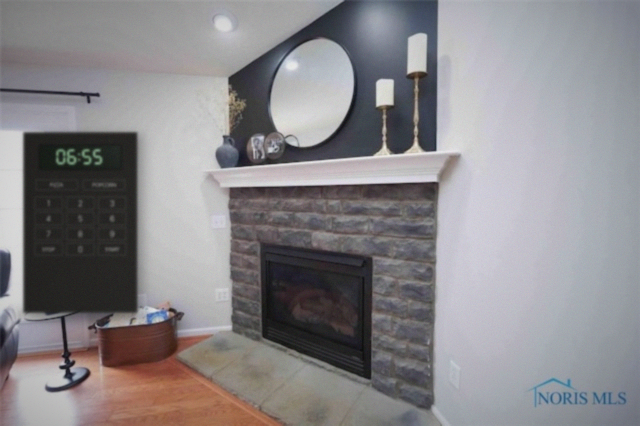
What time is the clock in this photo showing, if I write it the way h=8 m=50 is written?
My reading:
h=6 m=55
